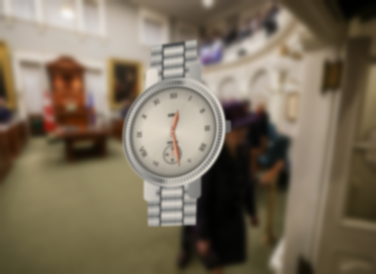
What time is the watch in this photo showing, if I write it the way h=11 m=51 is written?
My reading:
h=12 m=28
